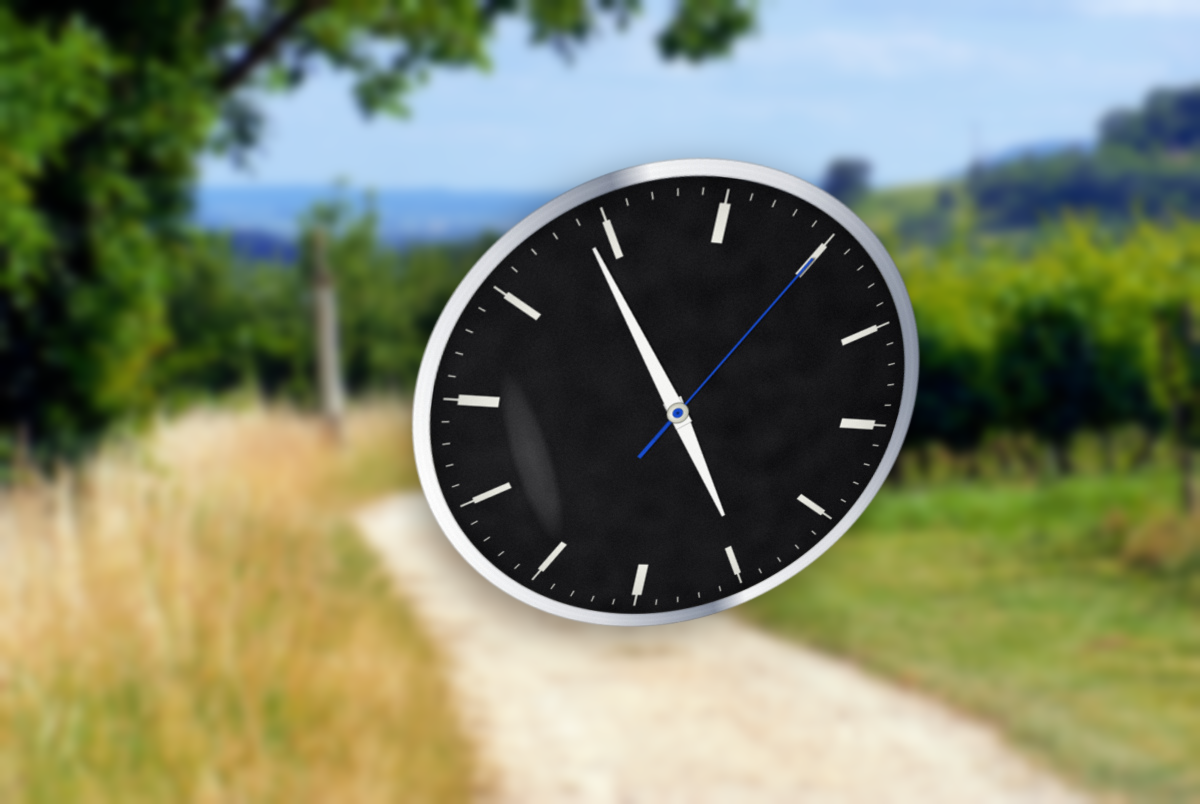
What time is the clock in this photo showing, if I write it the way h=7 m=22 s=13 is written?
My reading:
h=4 m=54 s=5
